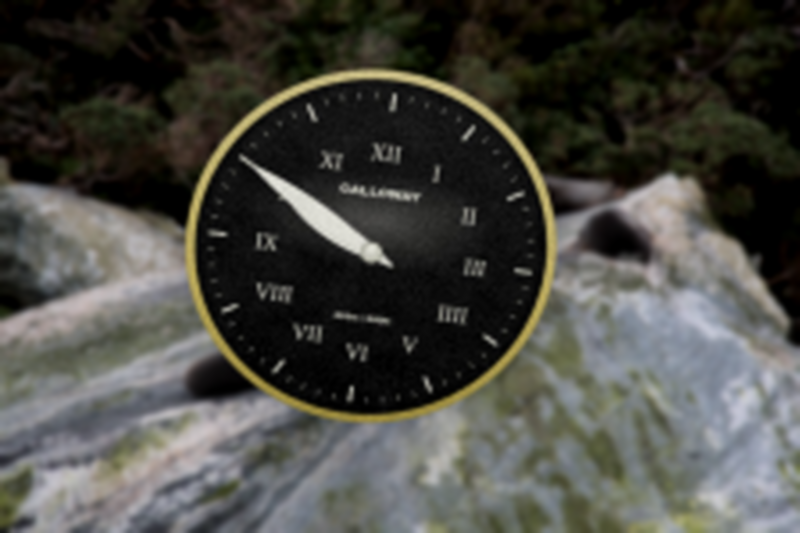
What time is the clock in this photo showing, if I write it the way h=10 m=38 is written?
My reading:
h=9 m=50
